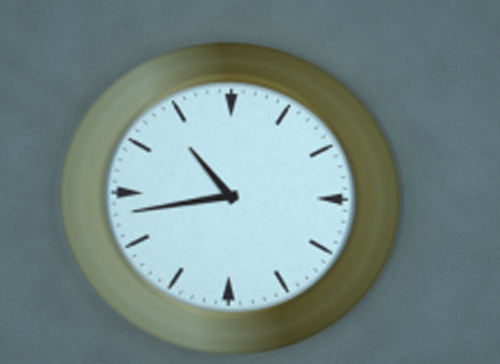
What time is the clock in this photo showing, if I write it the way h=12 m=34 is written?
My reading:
h=10 m=43
